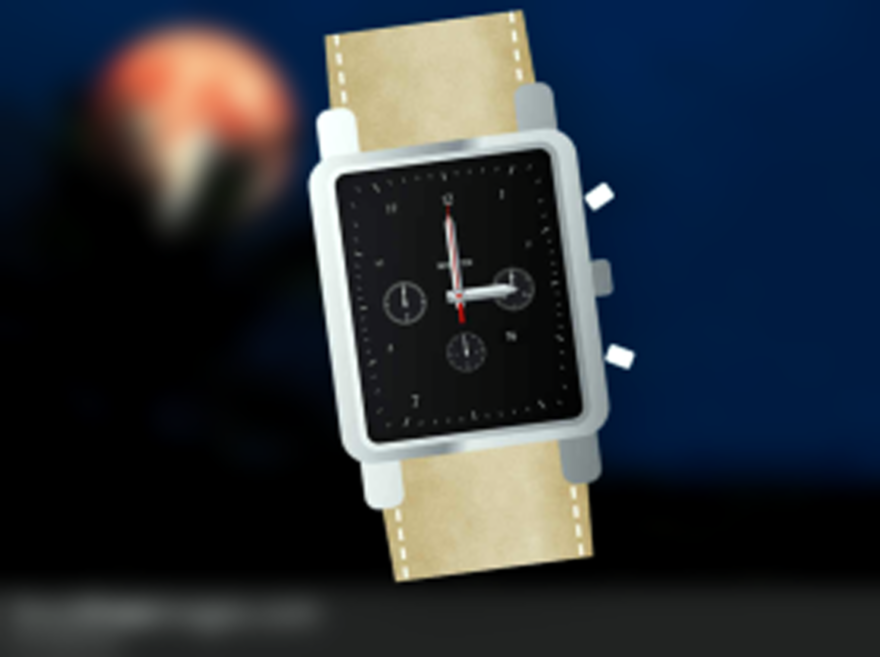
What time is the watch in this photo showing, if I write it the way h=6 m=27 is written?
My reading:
h=3 m=0
